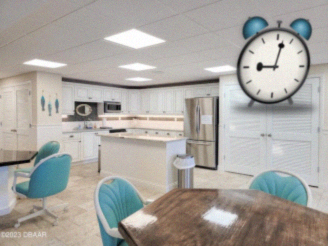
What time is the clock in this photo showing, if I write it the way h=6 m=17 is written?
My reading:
h=9 m=2
